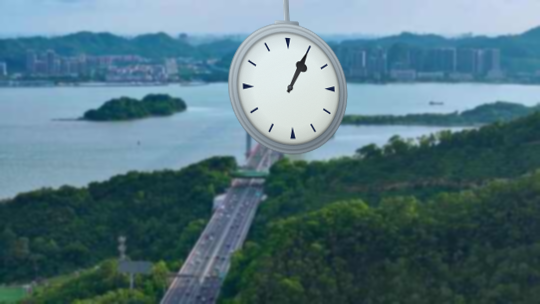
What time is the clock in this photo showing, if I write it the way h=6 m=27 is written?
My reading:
h=1 m=5
